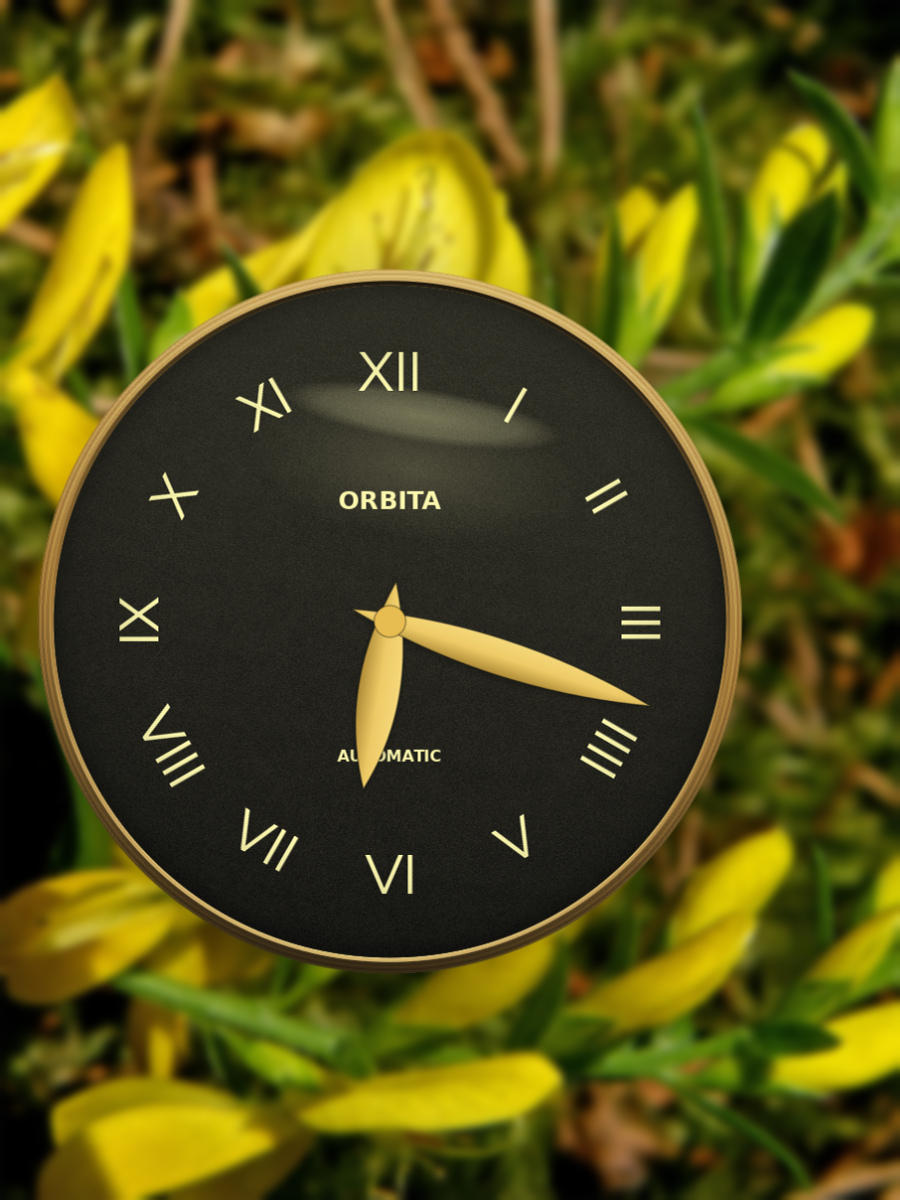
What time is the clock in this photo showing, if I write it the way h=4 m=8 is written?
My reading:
h=6 m=18
